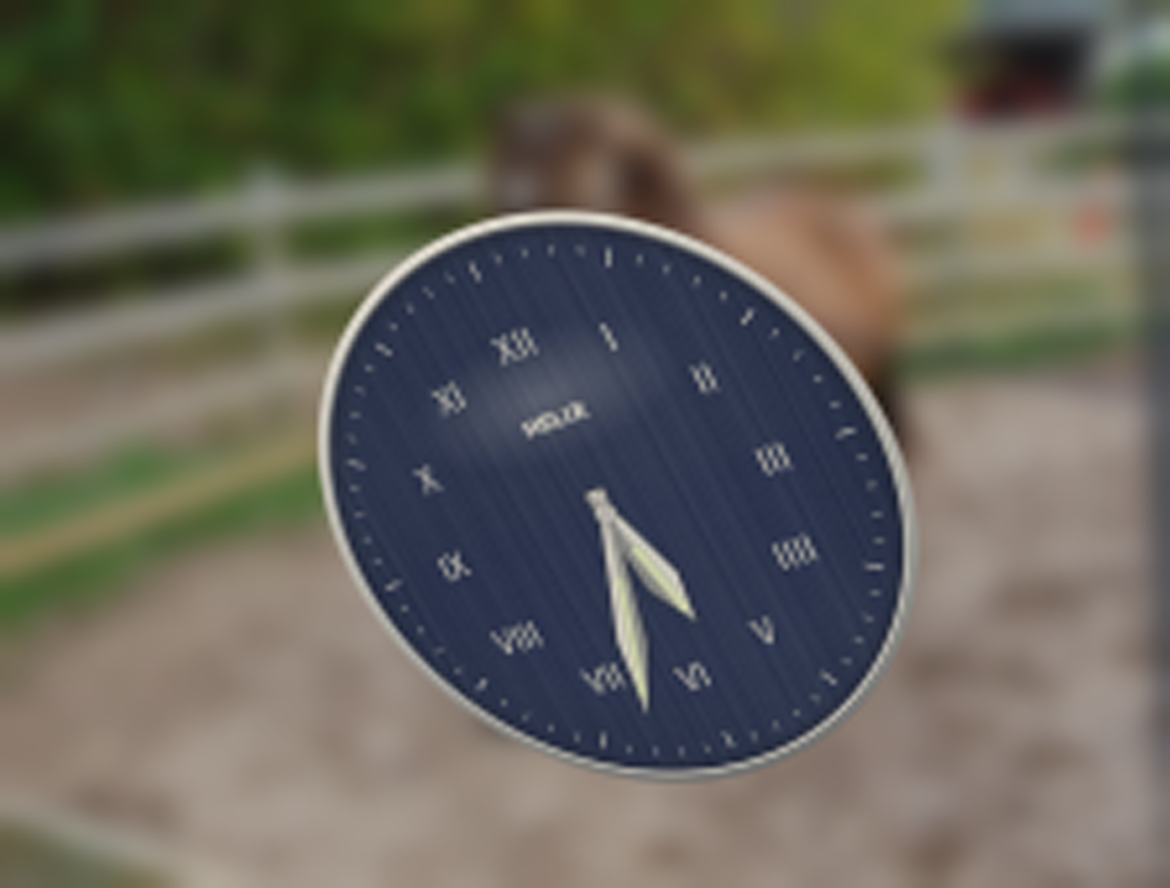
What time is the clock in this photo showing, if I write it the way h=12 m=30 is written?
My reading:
h=5 m=33
